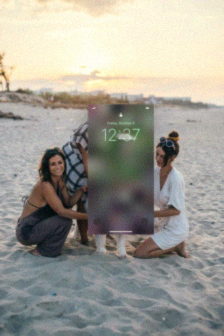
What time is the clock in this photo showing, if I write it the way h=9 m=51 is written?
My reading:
h=12 m=37
